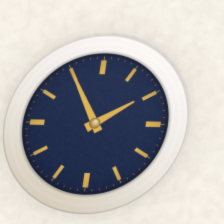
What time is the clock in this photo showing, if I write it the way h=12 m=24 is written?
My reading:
h=1 m=55
